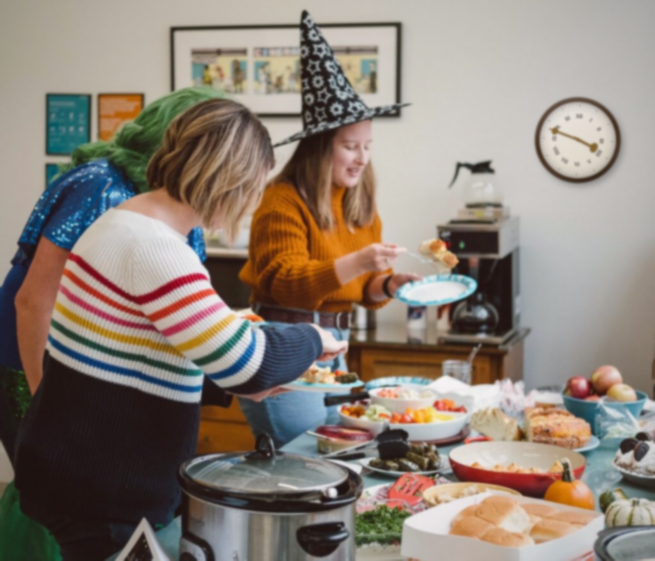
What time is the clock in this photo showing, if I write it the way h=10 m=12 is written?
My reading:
h=3 m=48
